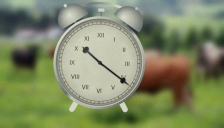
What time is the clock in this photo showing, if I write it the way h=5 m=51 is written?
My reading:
h=10 m=21
